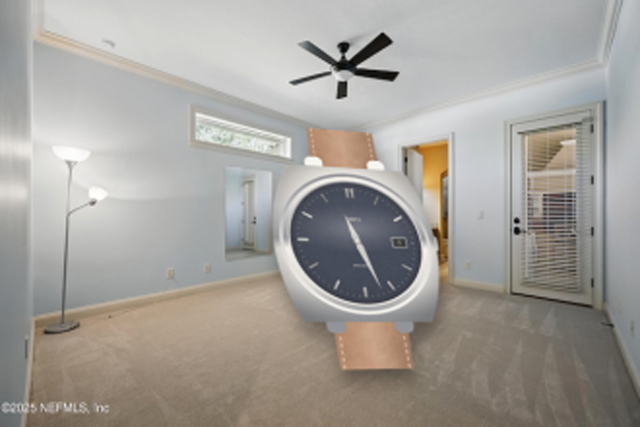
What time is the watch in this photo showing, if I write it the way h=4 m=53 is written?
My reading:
h=11 m=27
